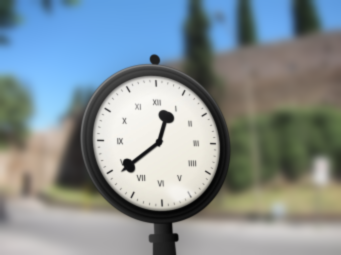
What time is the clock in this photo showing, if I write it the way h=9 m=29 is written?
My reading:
h=12 m=39
